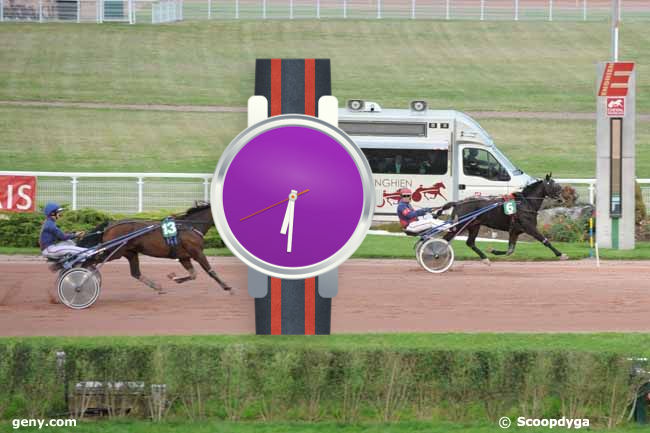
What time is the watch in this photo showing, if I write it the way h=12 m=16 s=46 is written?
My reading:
h=6 m=30 s=41
